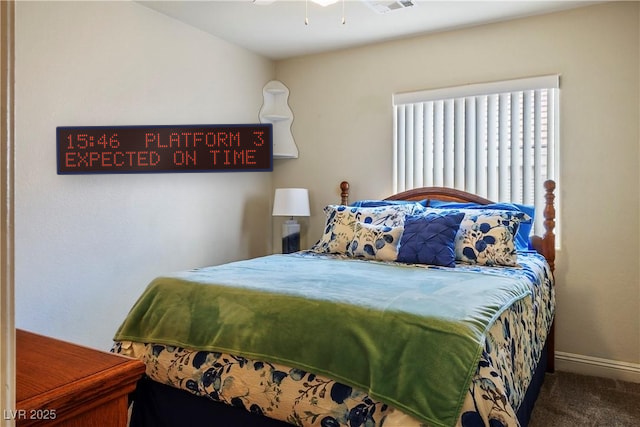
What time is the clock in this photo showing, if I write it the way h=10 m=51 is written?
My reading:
h=15 m=46
